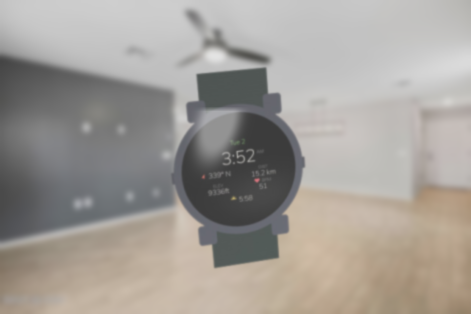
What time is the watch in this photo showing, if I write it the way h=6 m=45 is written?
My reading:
h=3 m=52
